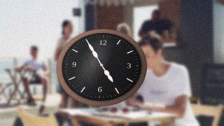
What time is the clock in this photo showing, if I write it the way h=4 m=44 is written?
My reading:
h=4 m=55
